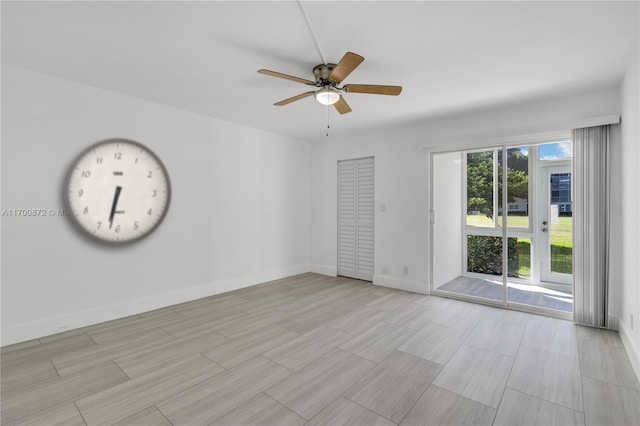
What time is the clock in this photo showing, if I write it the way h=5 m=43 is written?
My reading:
h=6 m=32
